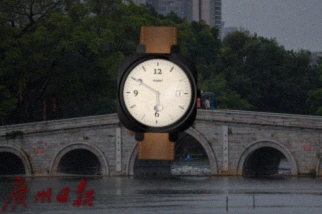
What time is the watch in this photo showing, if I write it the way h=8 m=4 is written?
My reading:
h=5 m=50
